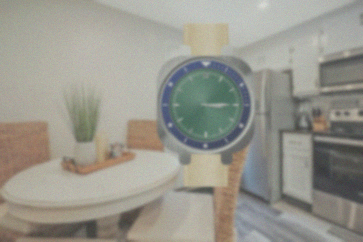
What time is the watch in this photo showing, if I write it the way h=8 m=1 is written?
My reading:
h=3 m=15
